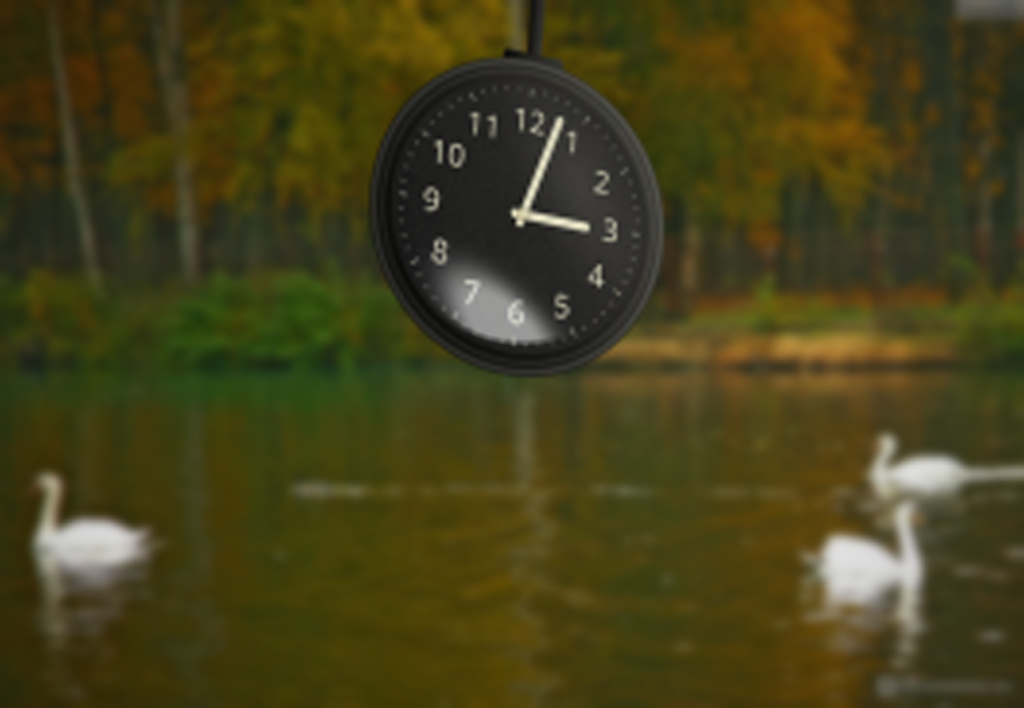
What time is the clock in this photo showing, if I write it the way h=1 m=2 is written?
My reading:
h=3 m=3
